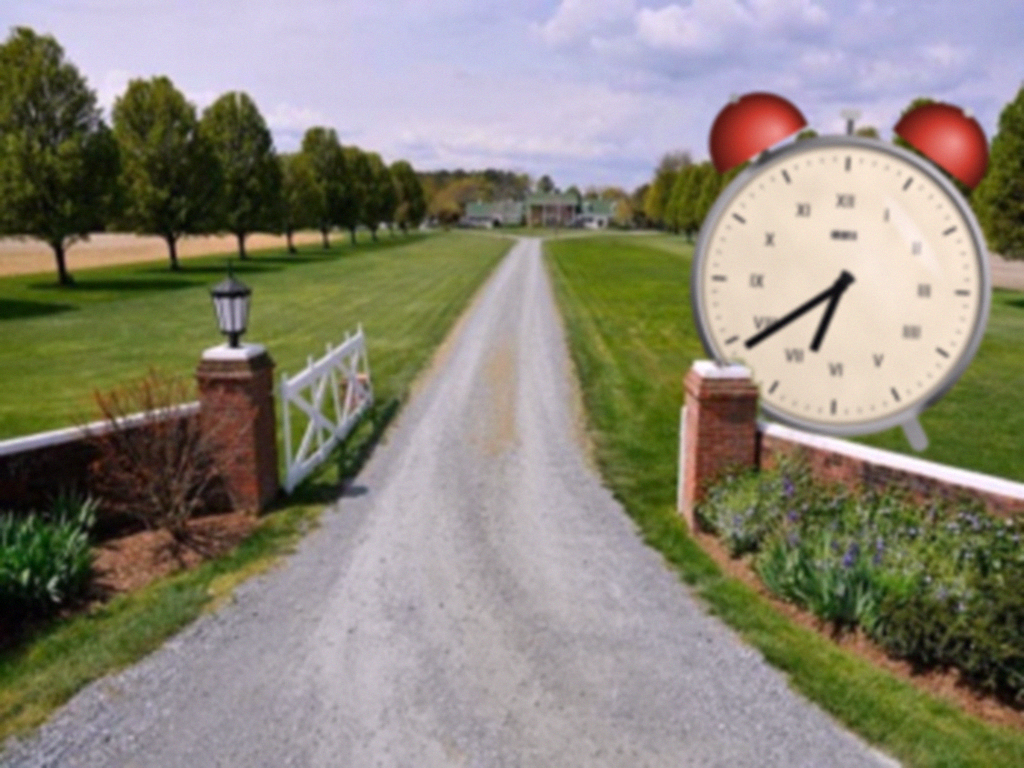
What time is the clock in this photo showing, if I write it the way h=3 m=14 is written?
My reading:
h=6 m=39
